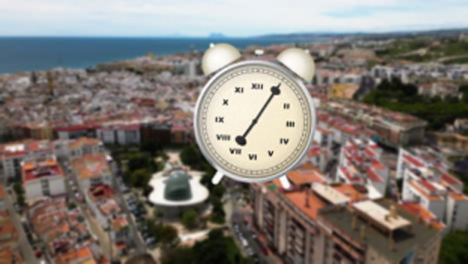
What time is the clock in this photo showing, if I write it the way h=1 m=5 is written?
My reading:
h=7 m=5
